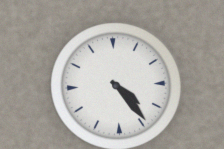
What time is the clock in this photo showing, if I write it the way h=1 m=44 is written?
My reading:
h=4 m=24
